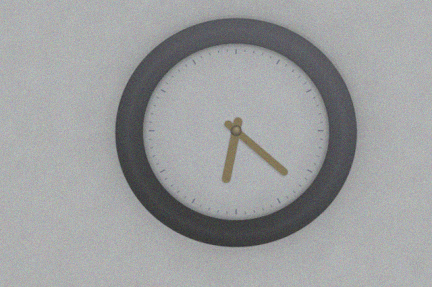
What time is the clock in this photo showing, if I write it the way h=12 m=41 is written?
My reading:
h=6 m=22
